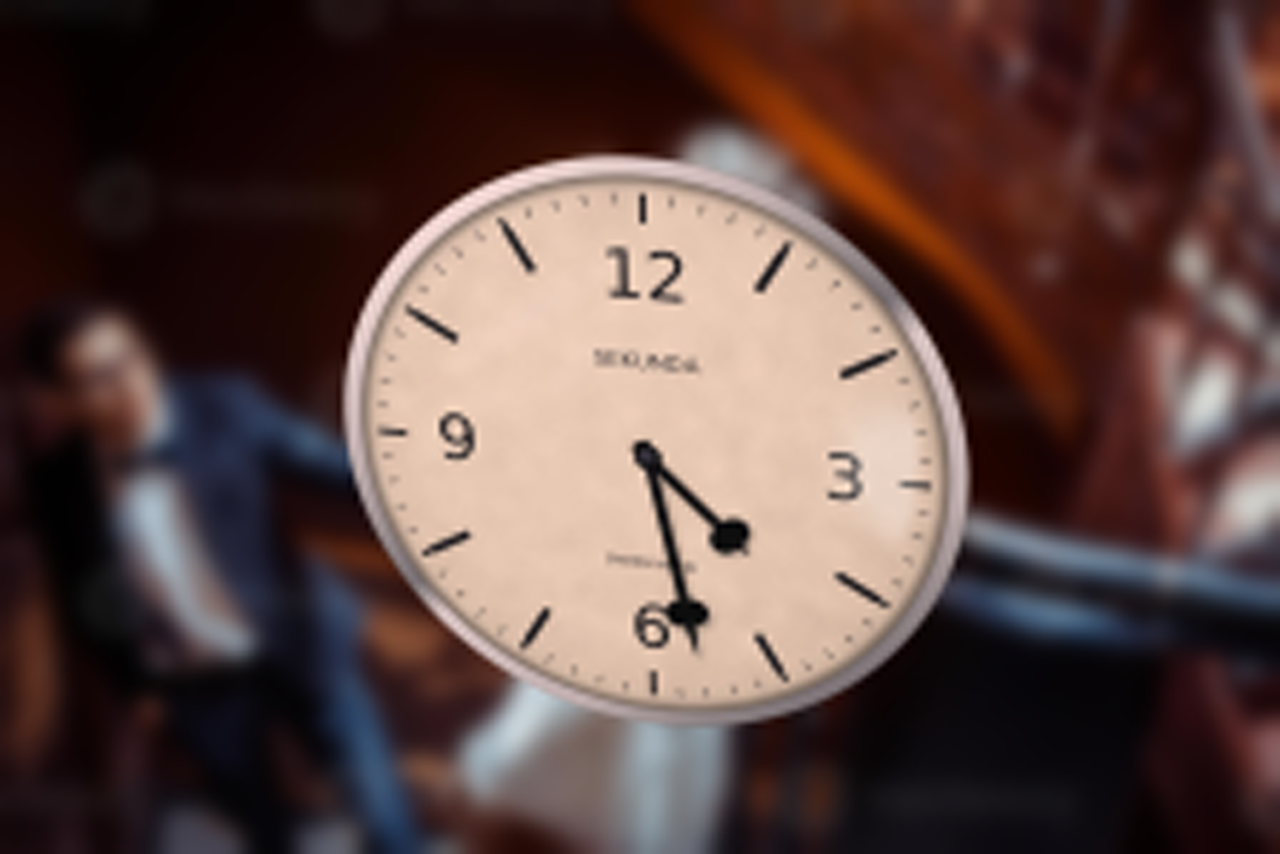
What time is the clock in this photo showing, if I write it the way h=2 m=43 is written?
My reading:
h=4 m=28
